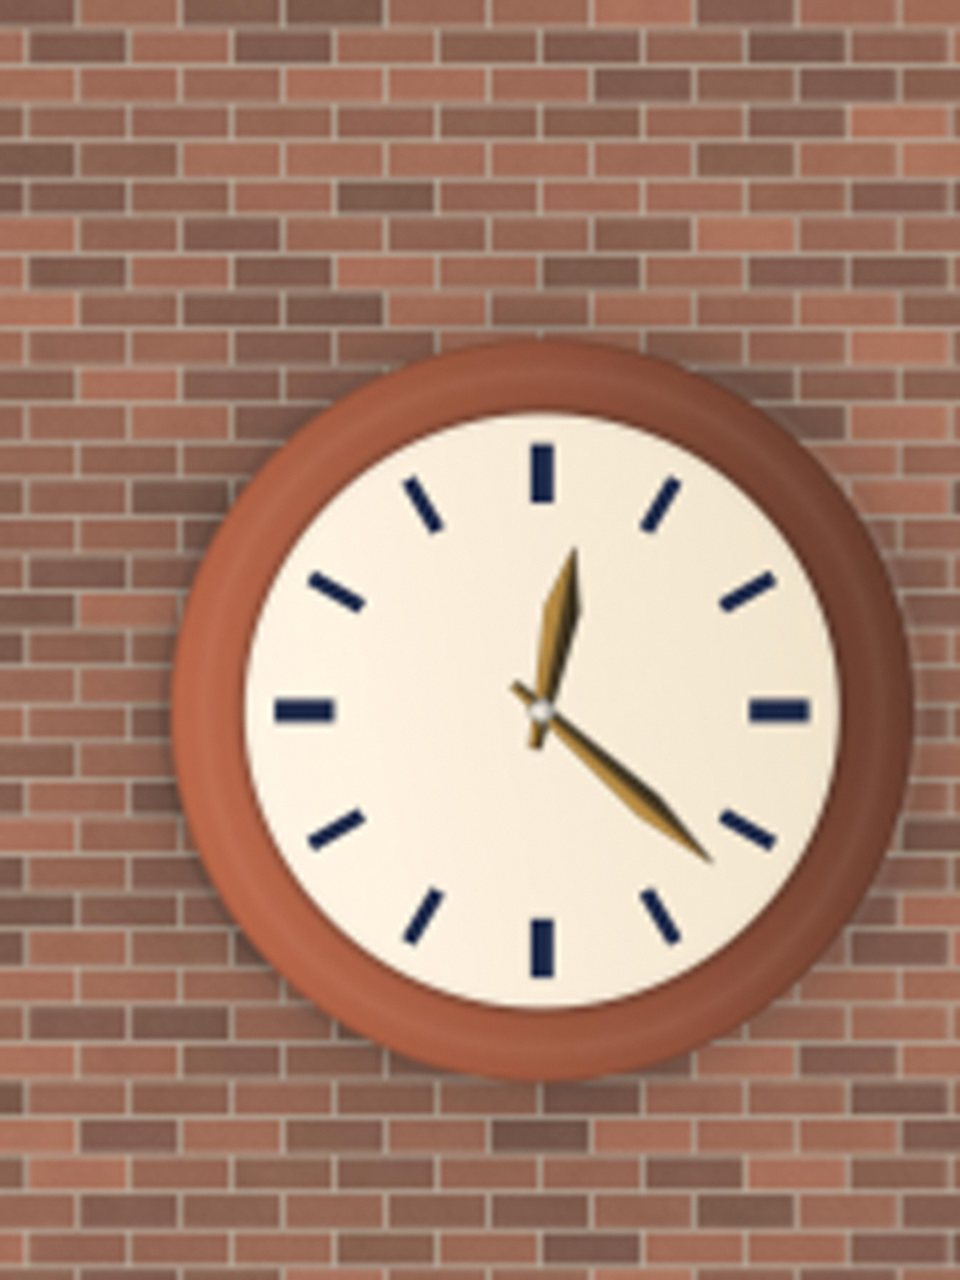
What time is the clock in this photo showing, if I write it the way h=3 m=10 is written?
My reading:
h=12 m=22
